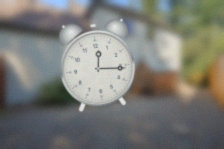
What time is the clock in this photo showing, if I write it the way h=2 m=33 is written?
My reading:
h=12 m=16
